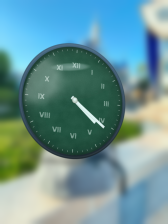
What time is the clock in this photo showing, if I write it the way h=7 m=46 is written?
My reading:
h=4 m=21
